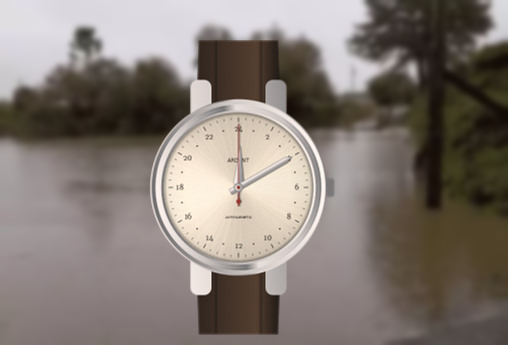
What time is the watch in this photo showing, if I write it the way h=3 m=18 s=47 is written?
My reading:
h=0 m=10 s=0
